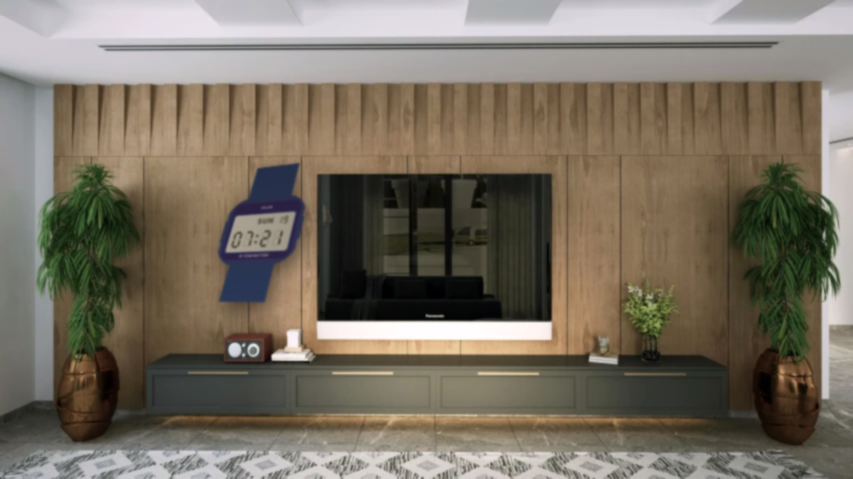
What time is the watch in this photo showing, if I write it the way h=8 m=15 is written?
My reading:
h=7 m=21
